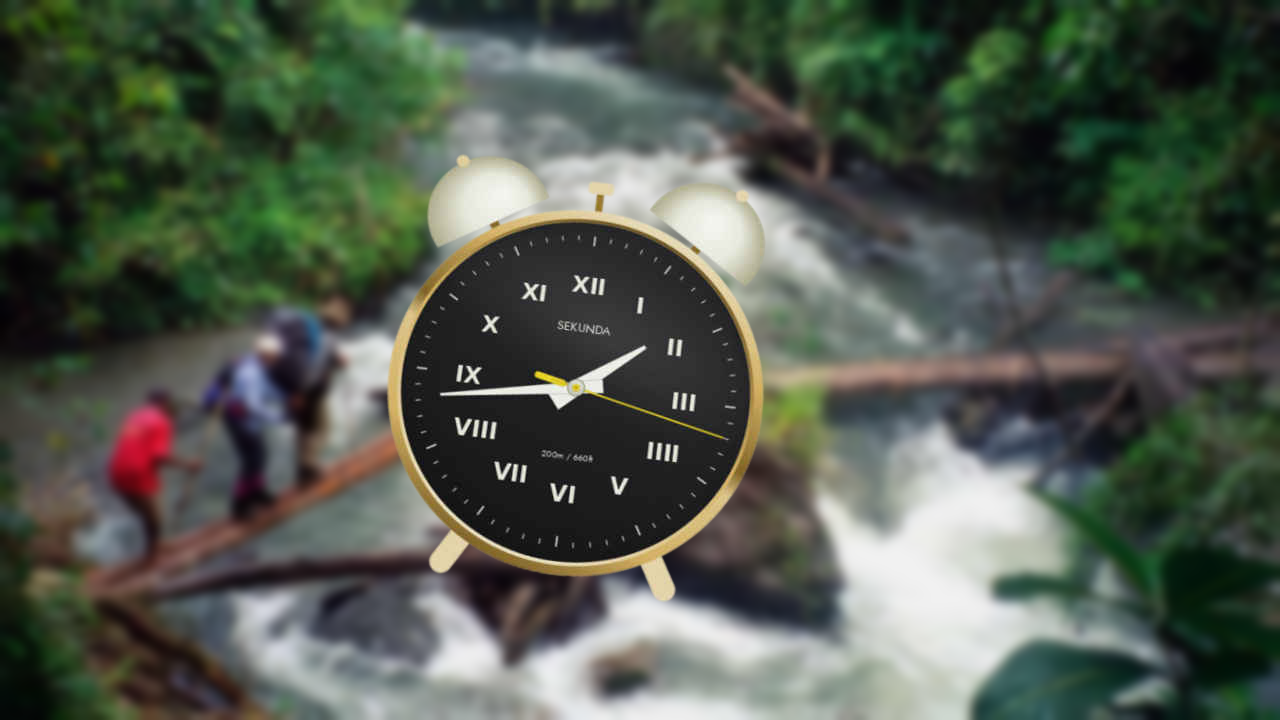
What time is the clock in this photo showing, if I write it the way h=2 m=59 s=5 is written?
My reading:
h=1 m=43 s=17
